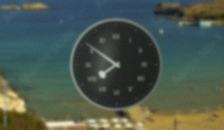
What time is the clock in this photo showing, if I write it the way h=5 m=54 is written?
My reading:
h=7 m=51
